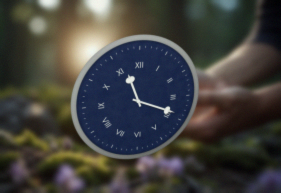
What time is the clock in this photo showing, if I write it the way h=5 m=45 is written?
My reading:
h=11 m=19
